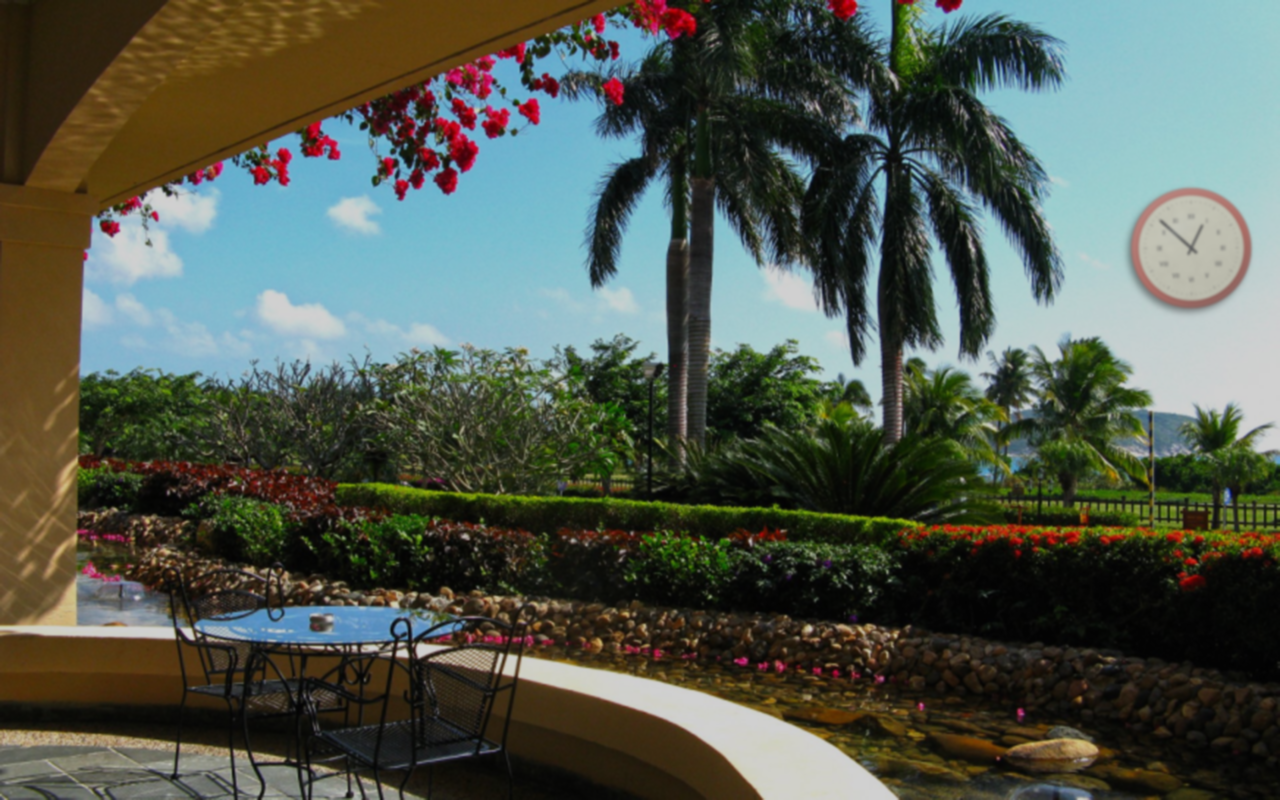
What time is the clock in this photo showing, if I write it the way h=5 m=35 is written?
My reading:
h=12 m=52
